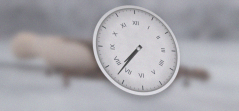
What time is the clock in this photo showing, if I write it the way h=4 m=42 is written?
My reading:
h=7 m=37
